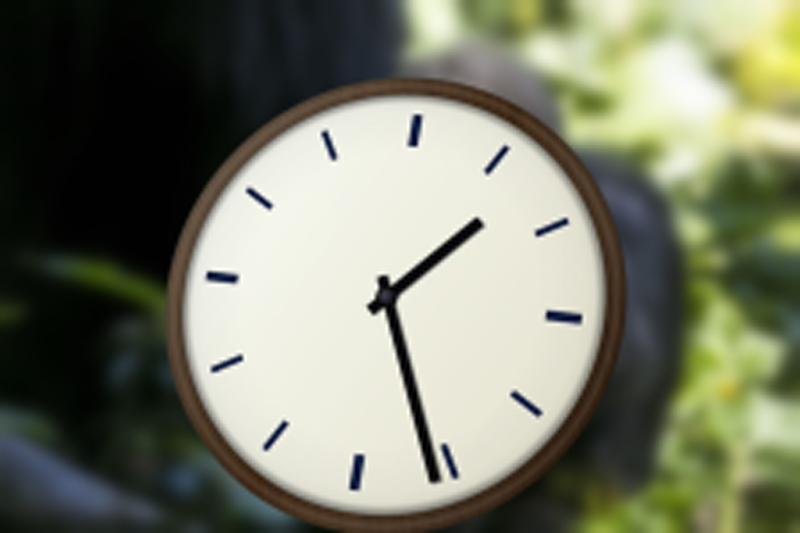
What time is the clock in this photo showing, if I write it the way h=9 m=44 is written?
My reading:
h=1 m=26
